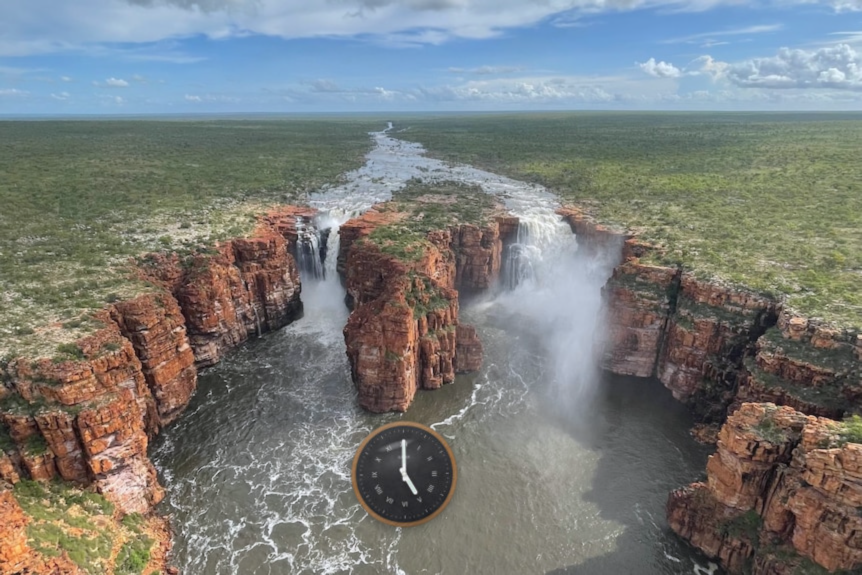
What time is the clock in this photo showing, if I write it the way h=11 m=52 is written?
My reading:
h=5 m=0
